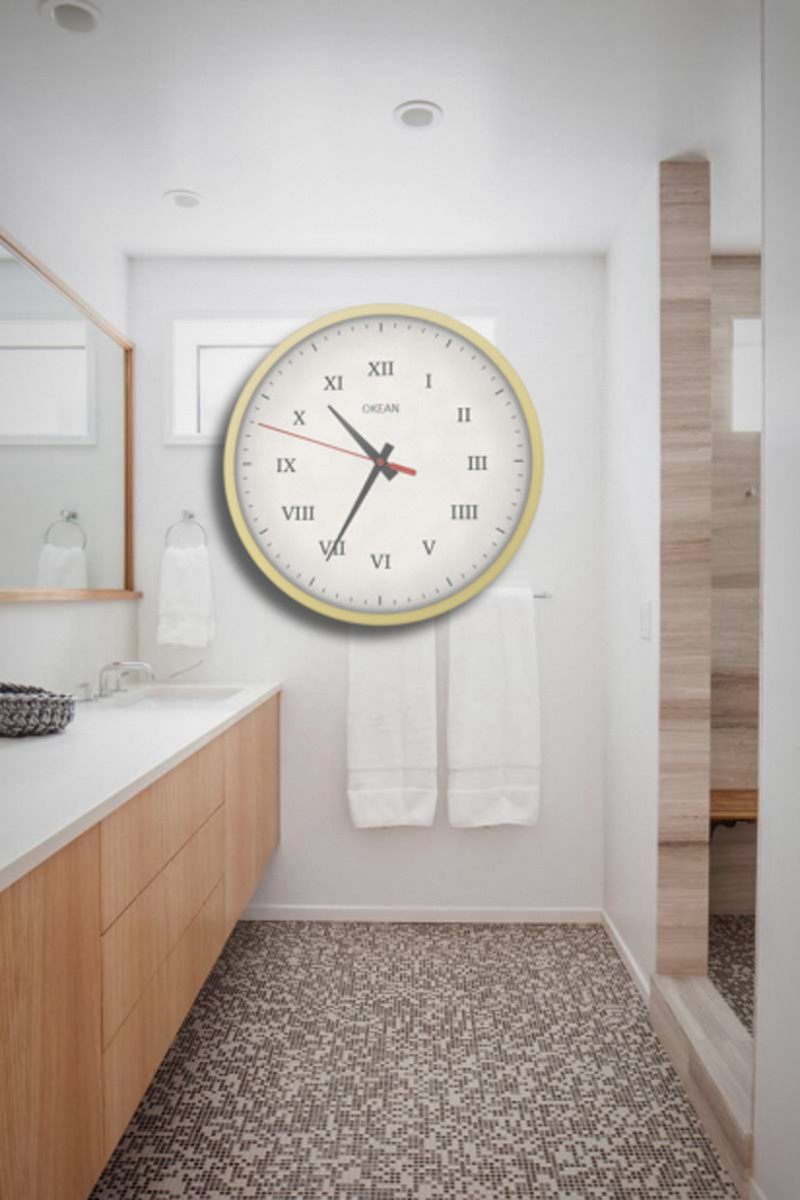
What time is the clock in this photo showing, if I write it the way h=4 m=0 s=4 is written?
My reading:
h=10 m=34 s=48
